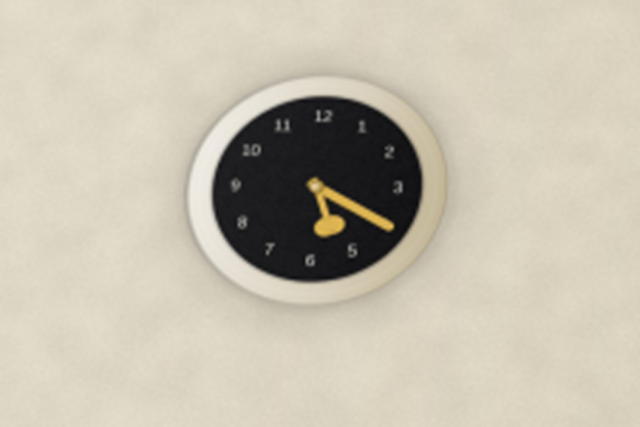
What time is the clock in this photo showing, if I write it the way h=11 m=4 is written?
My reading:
h=5 m=20
